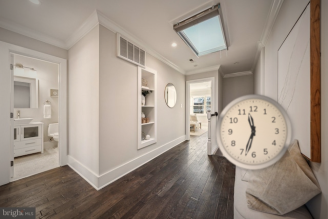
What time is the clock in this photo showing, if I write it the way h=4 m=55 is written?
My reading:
h=11 m=33
